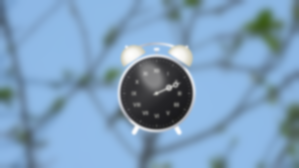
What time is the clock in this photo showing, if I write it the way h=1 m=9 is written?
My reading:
h=2 m=11
